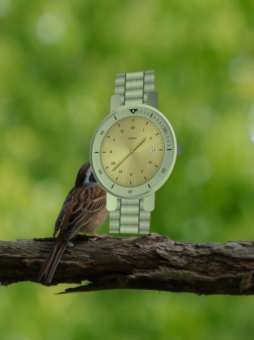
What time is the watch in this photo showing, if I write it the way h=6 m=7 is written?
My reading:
h=1 m=38
